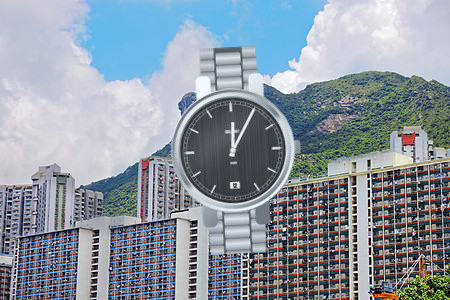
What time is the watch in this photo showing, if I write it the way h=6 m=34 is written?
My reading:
h=12 m=5
